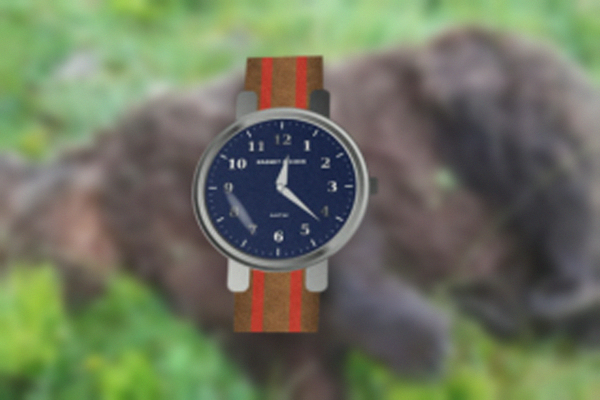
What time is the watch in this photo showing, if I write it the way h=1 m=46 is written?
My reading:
h=12 m=22
